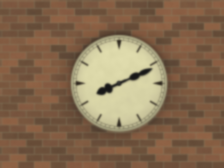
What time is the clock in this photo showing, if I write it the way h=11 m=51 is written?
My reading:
h=8 m=11
